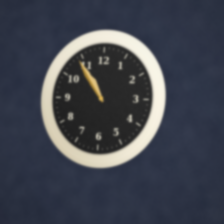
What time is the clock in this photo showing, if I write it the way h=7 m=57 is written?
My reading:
h=10 m=54
